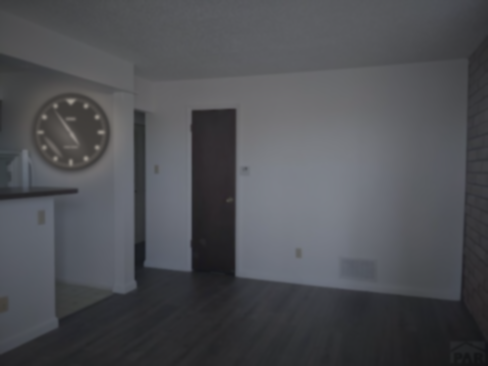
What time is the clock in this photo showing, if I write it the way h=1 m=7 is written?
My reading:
h=4 m=54
